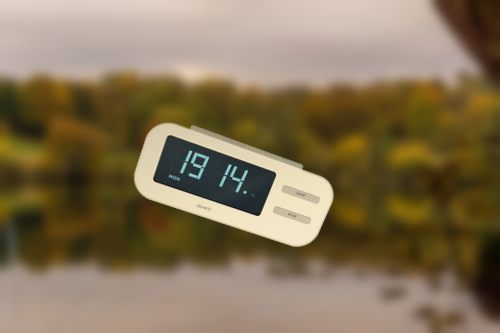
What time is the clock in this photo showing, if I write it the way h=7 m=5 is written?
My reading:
h=19 m=14
